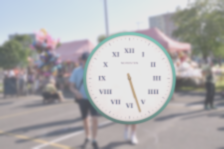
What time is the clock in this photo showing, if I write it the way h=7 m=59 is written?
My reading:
h=5 m=27
